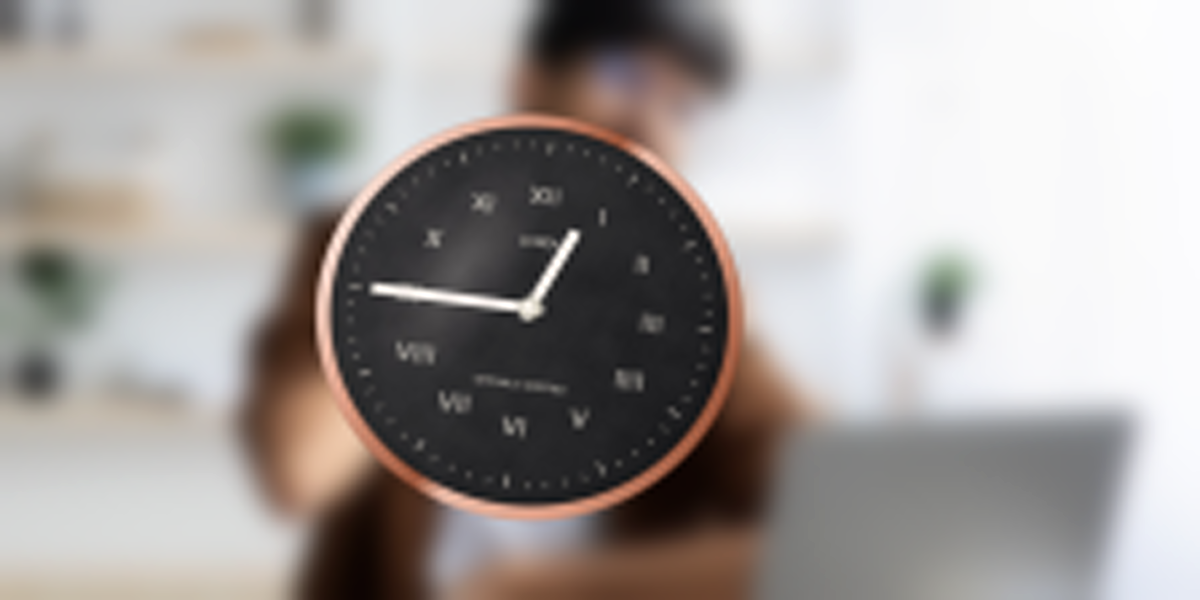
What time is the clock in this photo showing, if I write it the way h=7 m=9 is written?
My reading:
h=12 m=45
